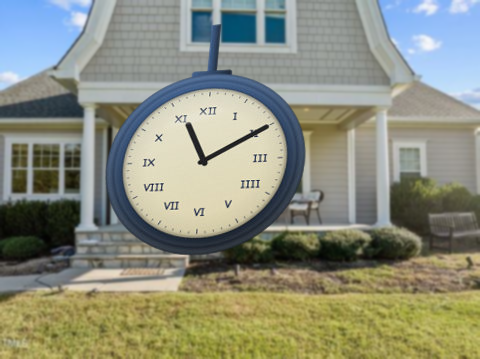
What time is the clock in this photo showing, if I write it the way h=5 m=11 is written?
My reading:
h=11 m=10
